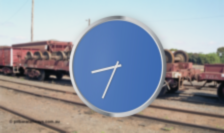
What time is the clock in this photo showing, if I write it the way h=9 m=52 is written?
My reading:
h=8 m=34
